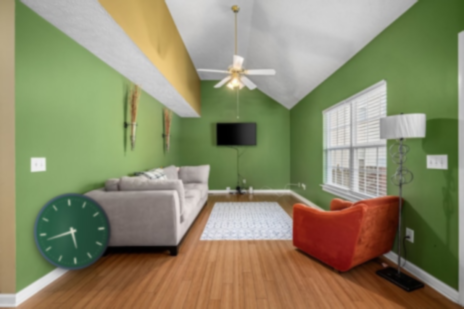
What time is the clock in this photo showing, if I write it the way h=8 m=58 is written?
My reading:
h=5 m=43
